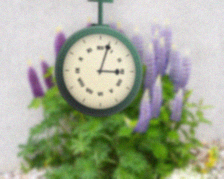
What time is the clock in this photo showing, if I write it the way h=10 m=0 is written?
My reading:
h=3 m=3
